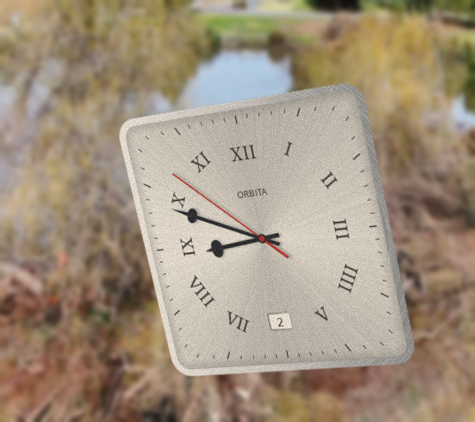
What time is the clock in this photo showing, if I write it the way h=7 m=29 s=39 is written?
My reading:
h=8 m=48 s=52
